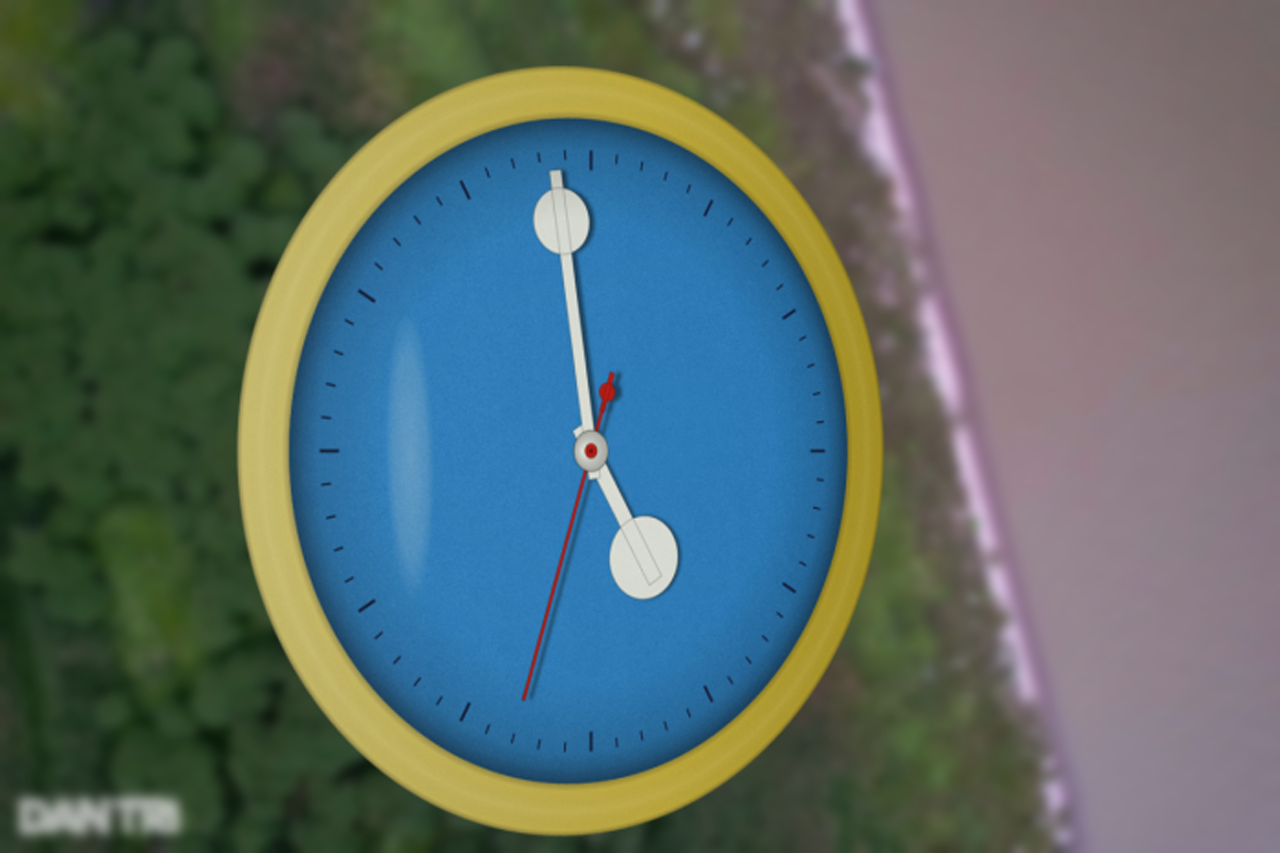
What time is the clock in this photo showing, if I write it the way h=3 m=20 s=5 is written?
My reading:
h=4 m=58 s=33
